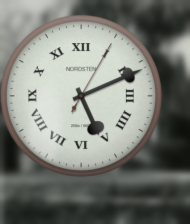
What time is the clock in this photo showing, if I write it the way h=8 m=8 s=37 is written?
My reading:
h=5 m=11 s=5
